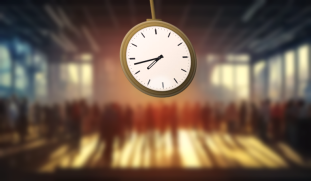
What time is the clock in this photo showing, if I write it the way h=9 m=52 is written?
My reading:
h=7 m=43
